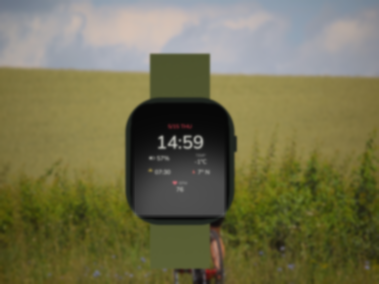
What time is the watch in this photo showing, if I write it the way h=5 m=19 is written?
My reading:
h=14 m=59
